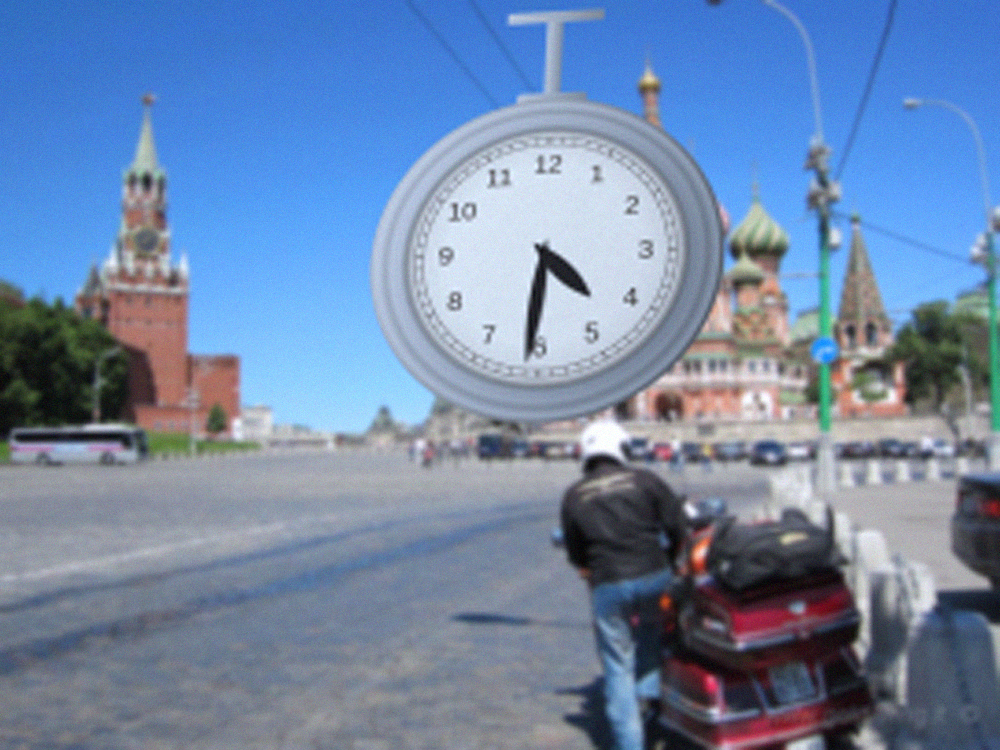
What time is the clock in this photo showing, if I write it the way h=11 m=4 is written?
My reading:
h=4 m=31
